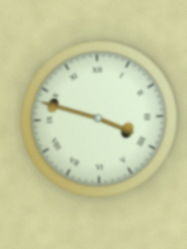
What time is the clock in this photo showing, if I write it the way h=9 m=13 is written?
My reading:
h=3 m=48
